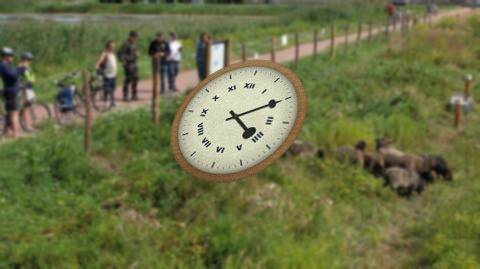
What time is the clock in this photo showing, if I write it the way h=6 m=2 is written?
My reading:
h=4 m=10
